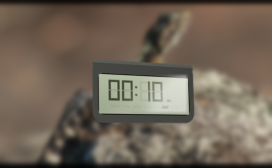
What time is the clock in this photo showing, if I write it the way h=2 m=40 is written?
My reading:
h=0 m=10
